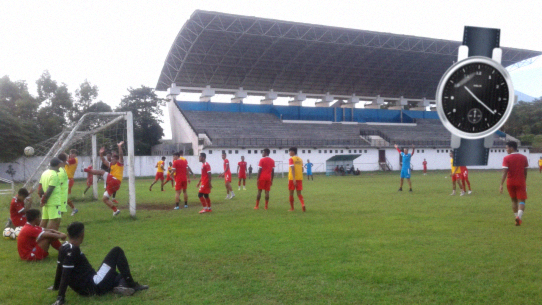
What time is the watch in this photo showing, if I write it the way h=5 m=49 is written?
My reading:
h=10 m=21
